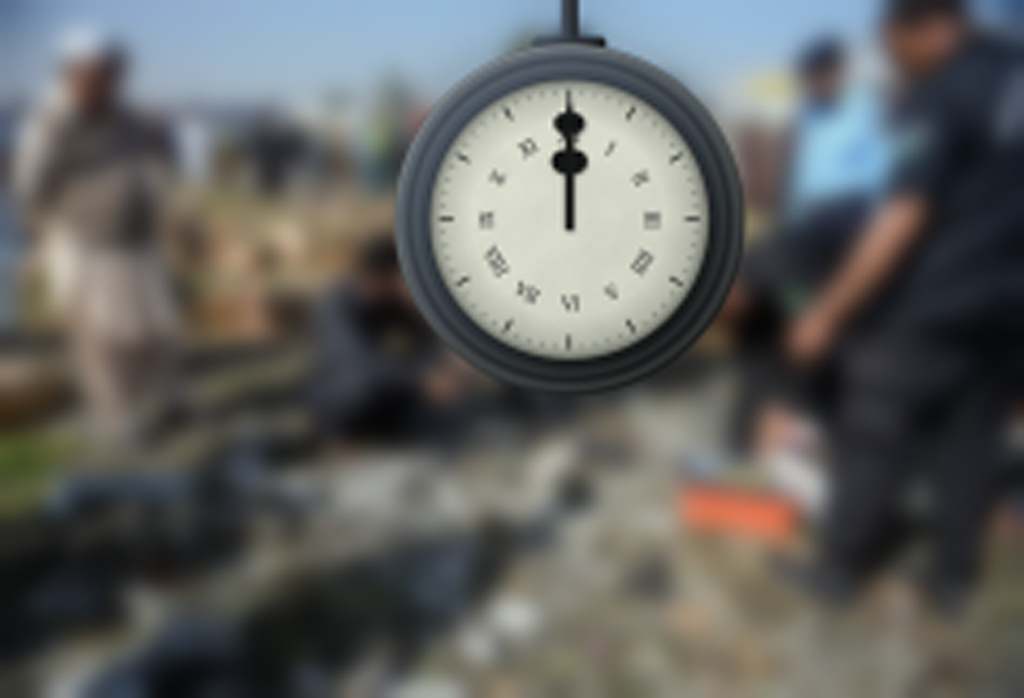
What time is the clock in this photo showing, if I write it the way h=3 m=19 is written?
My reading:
h=12 m=0
